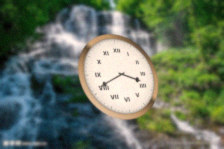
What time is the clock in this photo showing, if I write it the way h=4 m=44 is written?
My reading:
h=3 m=41
